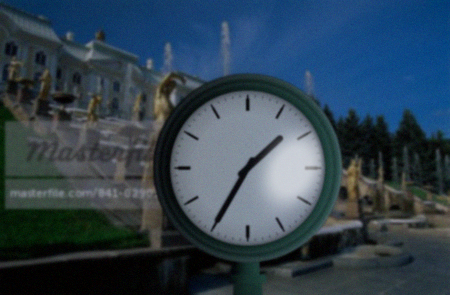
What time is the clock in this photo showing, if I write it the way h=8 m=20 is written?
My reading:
h=1 m=35
